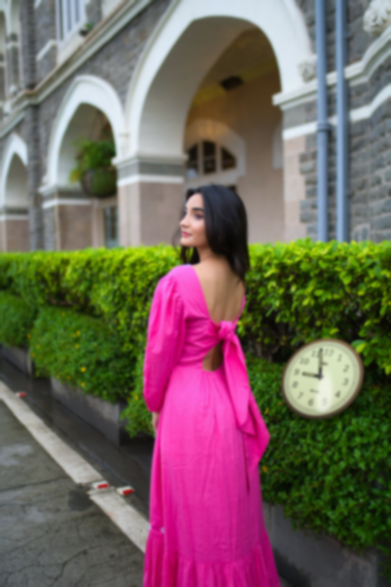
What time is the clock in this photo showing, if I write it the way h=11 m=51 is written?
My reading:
h=8 m=57
